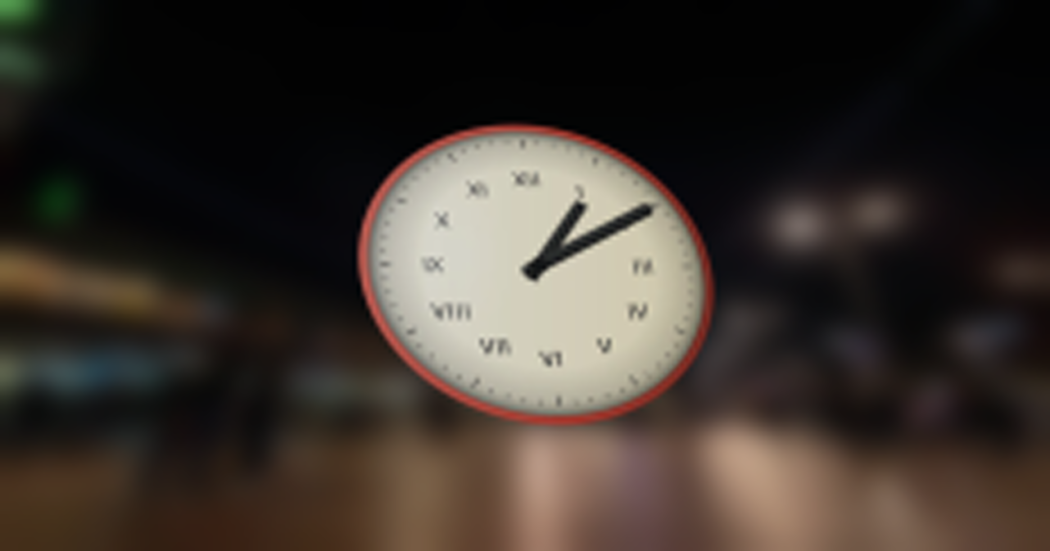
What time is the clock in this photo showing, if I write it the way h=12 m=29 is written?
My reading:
h=1 m=10
